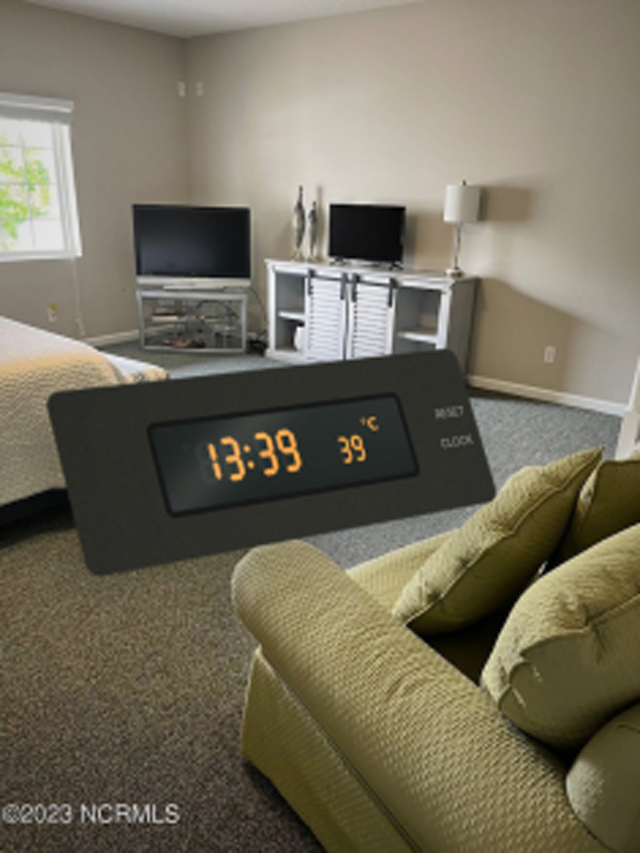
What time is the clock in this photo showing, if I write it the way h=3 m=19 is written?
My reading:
h=13 m=39
